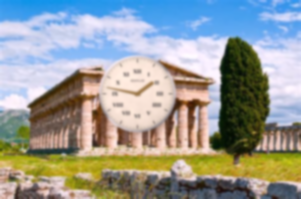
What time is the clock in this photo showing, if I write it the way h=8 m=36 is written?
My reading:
h=1 m=47
